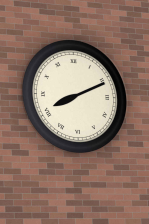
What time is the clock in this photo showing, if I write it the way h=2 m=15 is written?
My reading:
h=8 m=11
